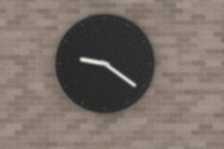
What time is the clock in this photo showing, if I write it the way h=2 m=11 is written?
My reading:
h=9 m=21
